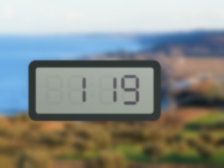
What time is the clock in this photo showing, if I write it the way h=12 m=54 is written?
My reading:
h=1 m=19
